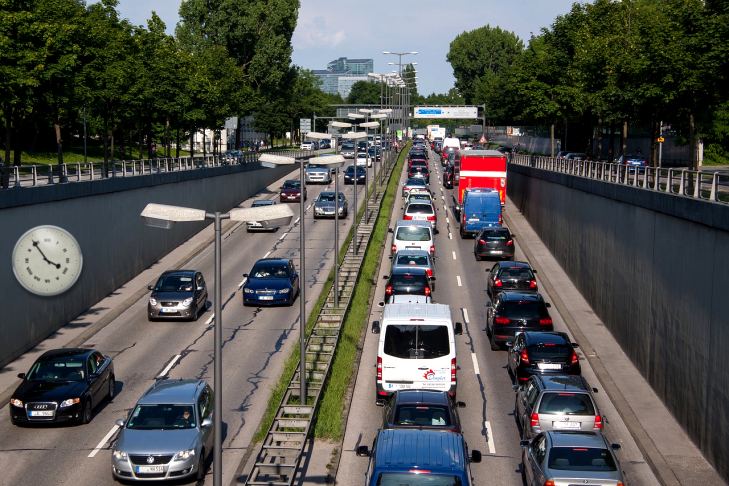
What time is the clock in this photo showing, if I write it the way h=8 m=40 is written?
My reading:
h=3 m=54
